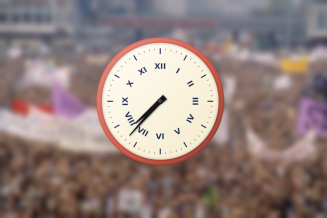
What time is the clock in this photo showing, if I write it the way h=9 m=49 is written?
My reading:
h=7 m=37
